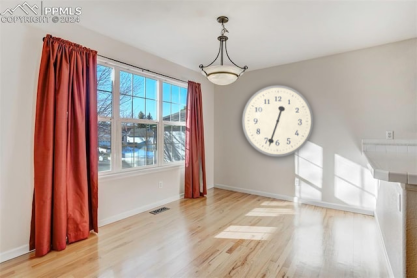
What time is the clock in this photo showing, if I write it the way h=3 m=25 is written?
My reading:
h=12 m=33
